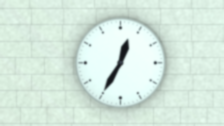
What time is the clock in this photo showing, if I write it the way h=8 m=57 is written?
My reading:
h=12 m=35
